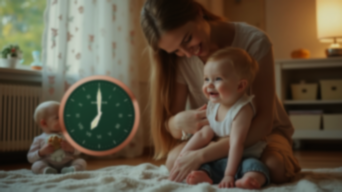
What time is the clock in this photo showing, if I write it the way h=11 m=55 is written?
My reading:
h=7 m=0
